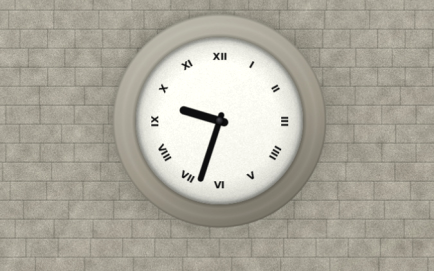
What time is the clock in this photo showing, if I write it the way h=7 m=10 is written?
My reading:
h=9 m=33
